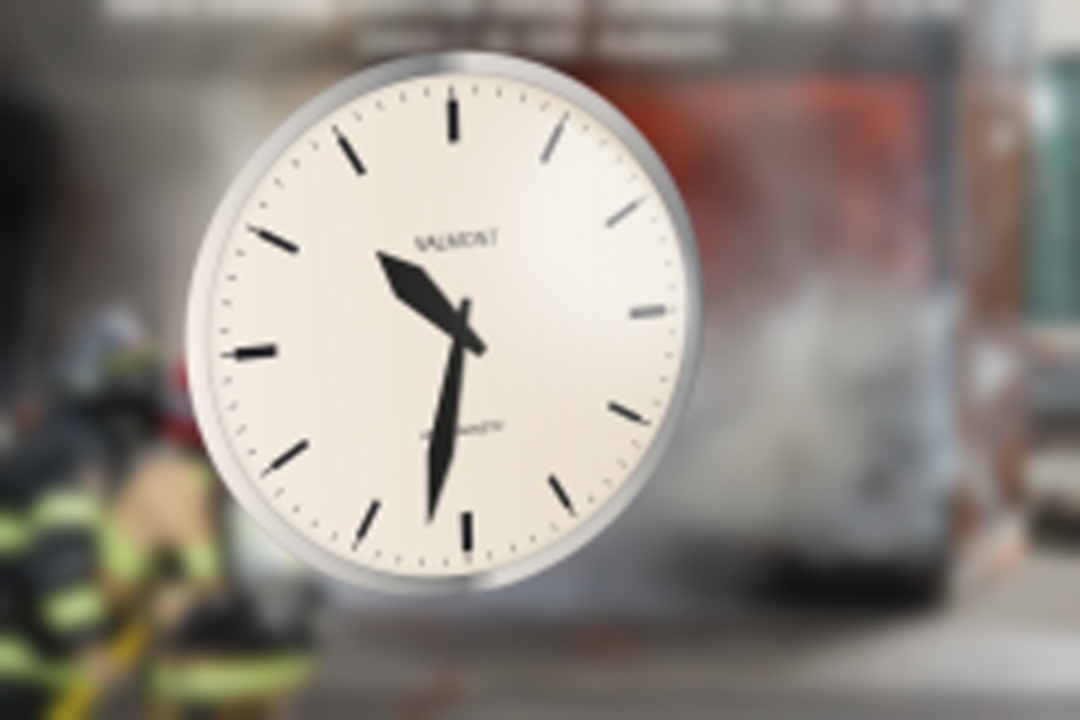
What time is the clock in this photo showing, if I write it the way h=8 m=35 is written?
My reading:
h=10 m=32
